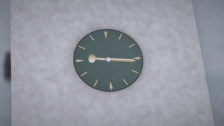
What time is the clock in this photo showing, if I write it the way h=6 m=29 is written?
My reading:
h=9 m=16
